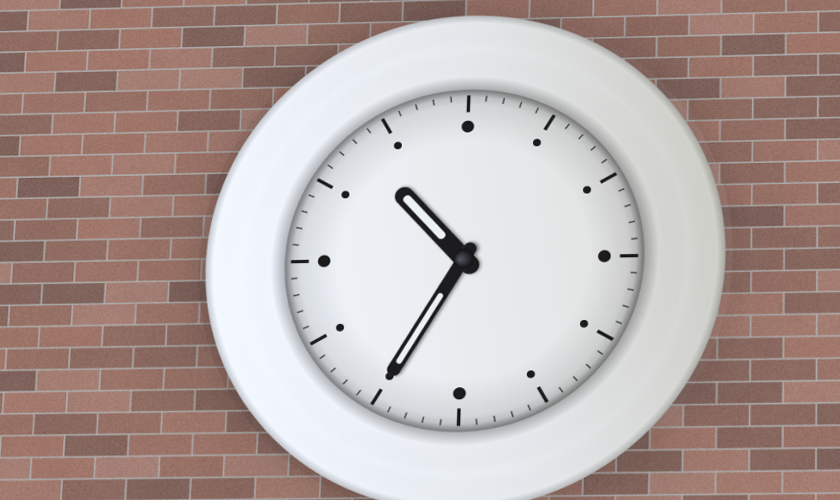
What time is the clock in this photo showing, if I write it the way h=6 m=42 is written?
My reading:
h=10 m=35
